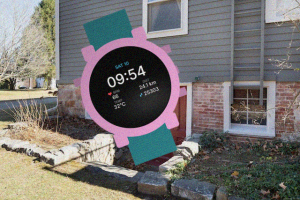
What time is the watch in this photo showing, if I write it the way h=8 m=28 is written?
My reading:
h=9 m=54
